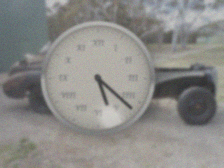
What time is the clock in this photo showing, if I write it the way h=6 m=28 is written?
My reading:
h=5 m=22
